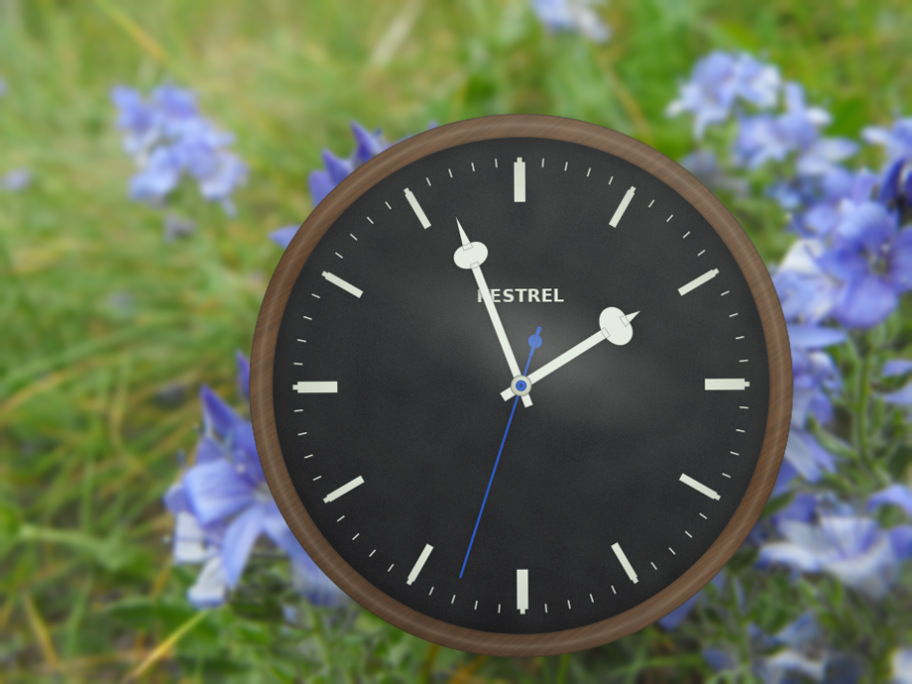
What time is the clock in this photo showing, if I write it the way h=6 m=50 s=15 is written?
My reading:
h=1 m=56 s=33
